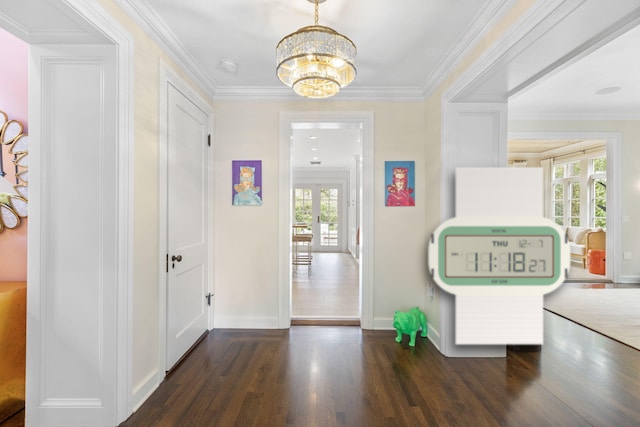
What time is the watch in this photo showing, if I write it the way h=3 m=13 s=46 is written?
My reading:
h=11 m=18 s=27
